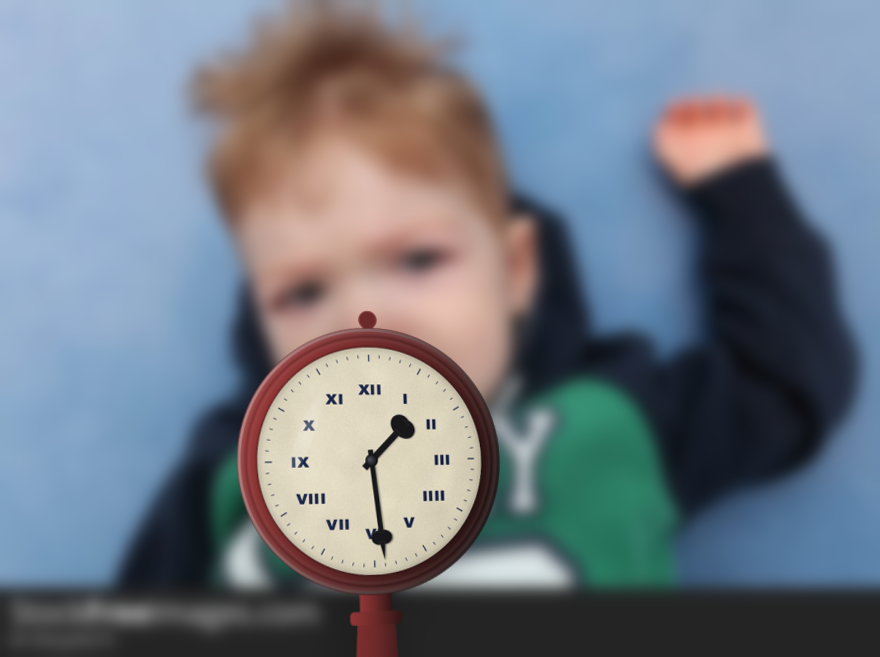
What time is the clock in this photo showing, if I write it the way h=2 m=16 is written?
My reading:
h=1 m=29
